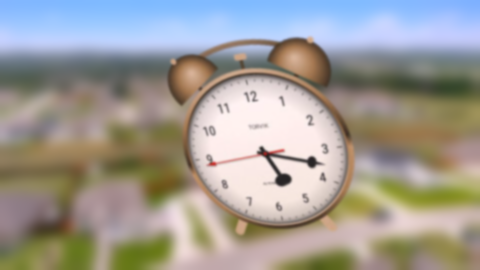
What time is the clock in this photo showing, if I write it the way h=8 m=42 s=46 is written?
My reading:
h=5 m=17 s=44
